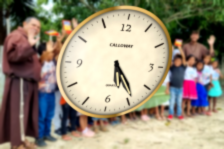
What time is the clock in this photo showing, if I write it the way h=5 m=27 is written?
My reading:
h=5 m=24
